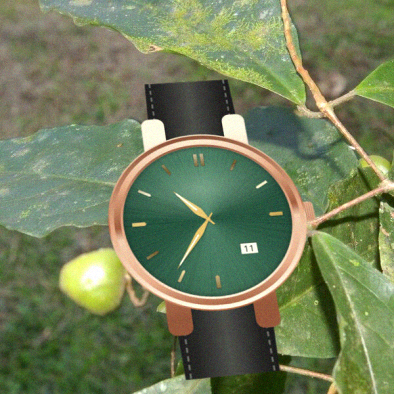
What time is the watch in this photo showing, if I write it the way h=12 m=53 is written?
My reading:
h=10 m=36
